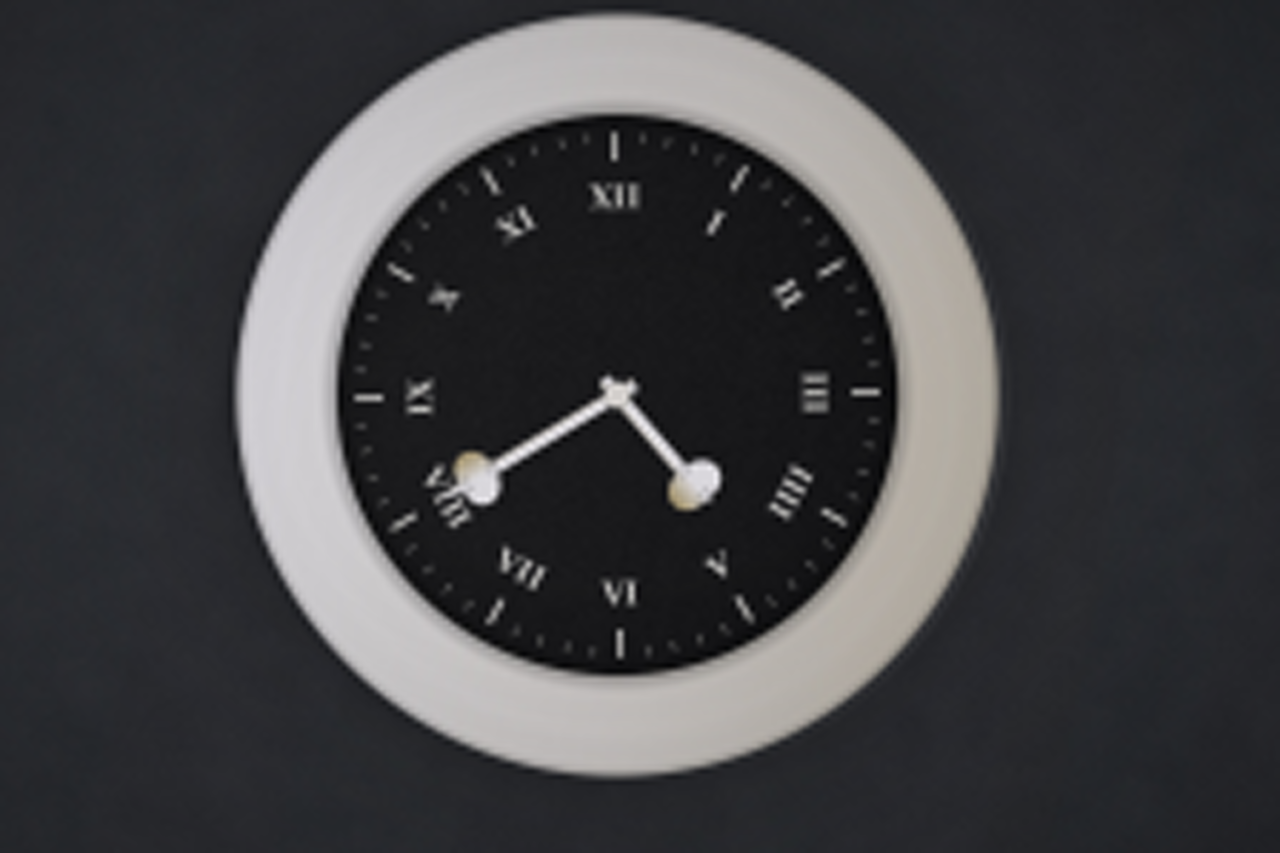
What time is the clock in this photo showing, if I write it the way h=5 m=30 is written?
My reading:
h=4 m=40
